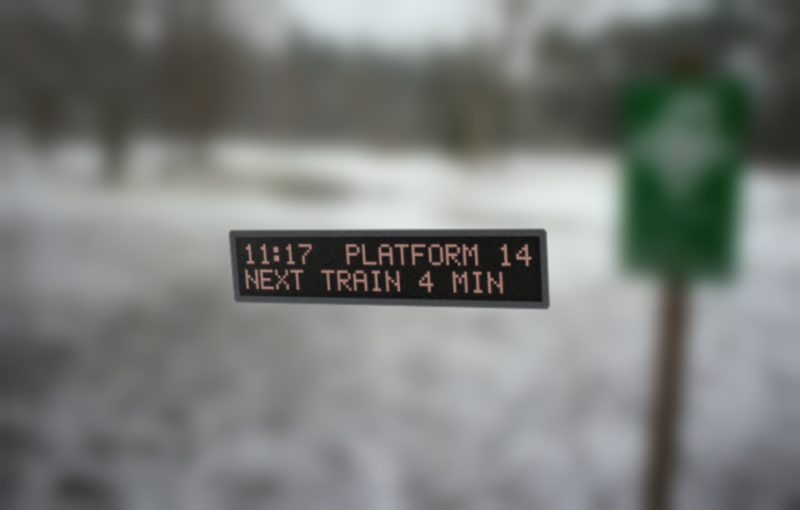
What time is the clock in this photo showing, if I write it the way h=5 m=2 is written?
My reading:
h=11 m=17
